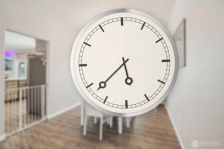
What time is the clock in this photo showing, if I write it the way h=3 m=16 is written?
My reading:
h=5 m=38
